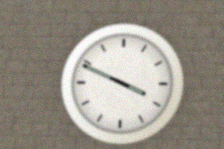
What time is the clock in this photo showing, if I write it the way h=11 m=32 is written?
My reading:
h=3 m=49
